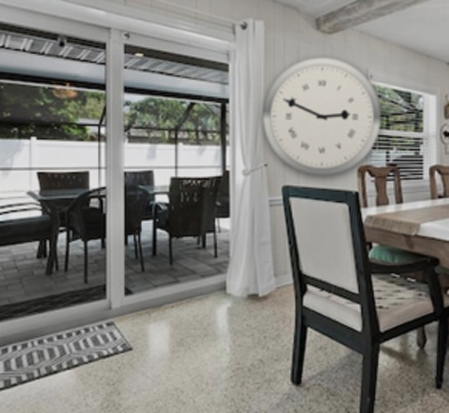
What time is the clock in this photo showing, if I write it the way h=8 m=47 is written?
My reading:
h=2 m=49
